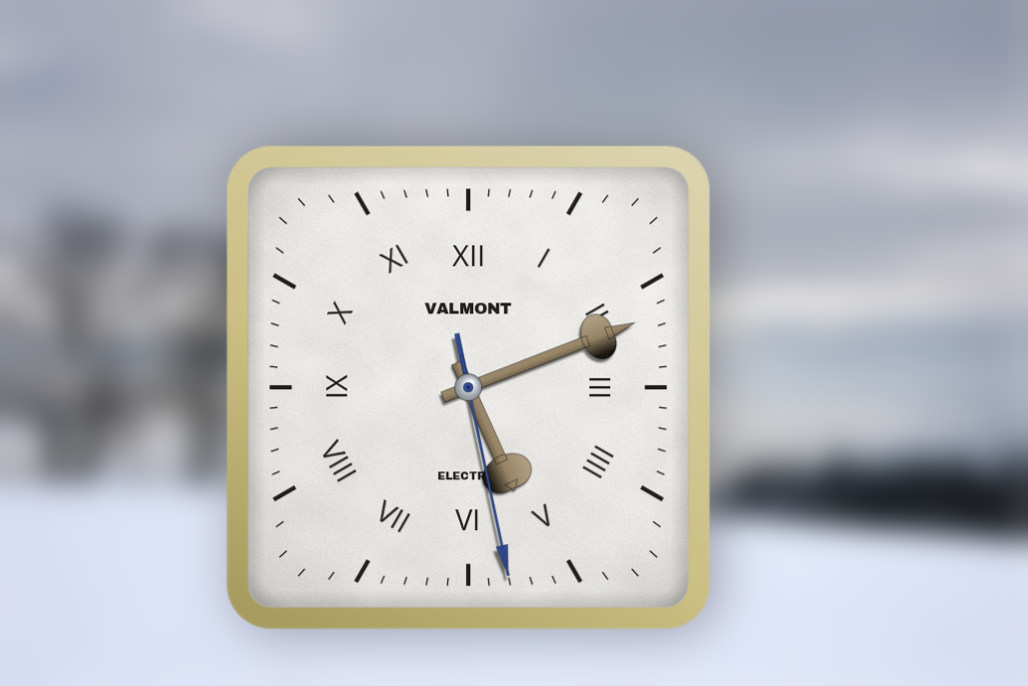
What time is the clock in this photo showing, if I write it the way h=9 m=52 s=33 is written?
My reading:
h=5 m=11 s=28
